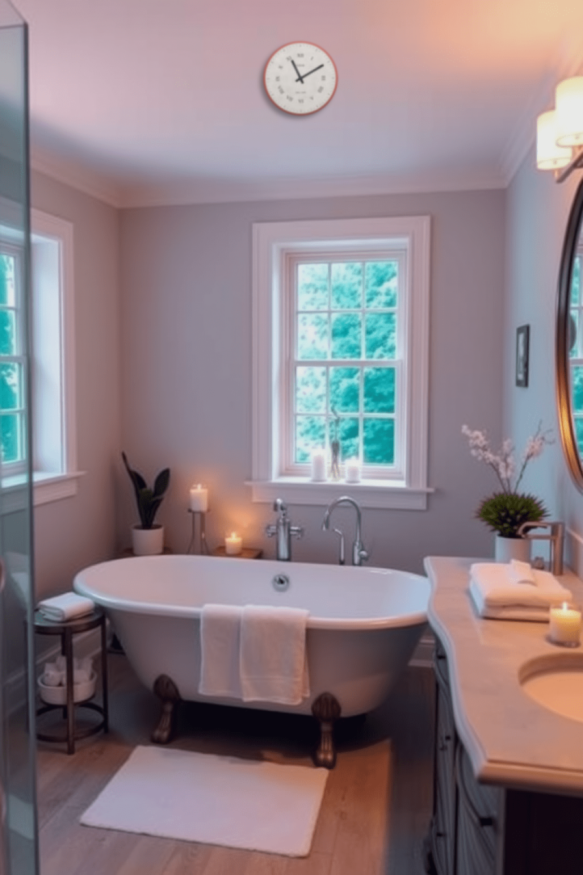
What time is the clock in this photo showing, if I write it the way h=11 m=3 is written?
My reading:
h=11 m=10
